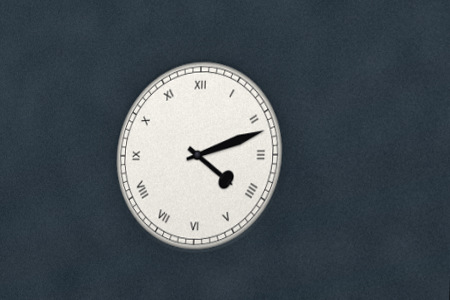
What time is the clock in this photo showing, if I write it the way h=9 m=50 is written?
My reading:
h=4 m=12
